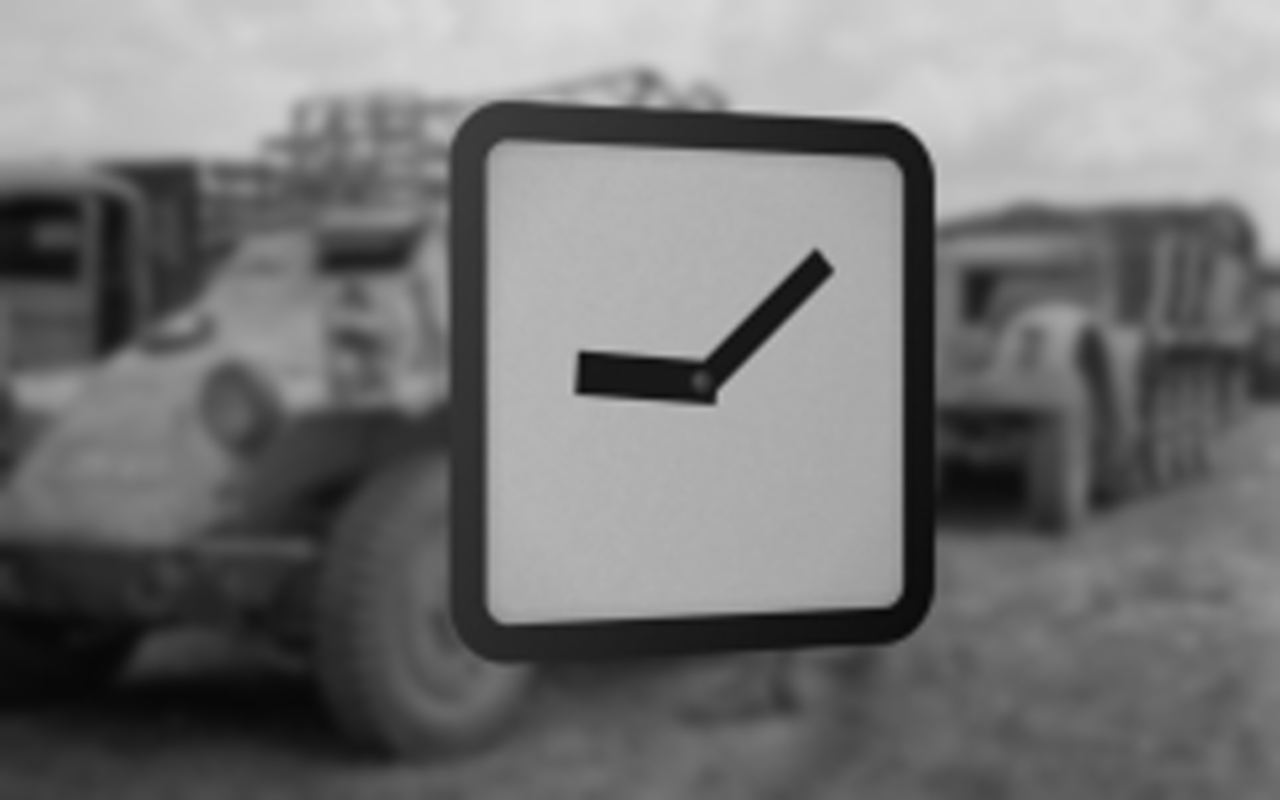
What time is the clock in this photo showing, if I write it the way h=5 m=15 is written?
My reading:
h=9 m=8
